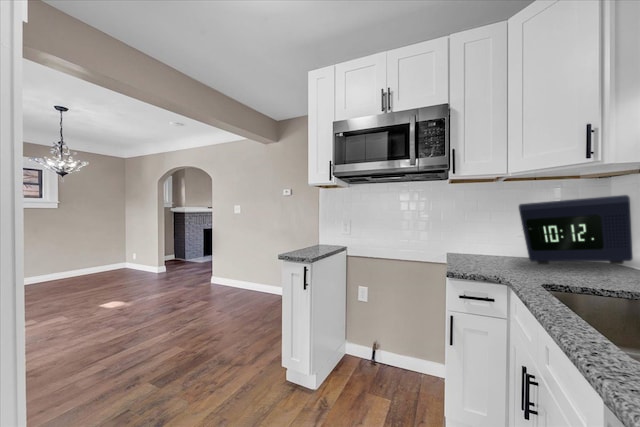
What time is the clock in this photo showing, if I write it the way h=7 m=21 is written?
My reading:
h=10 m=12
